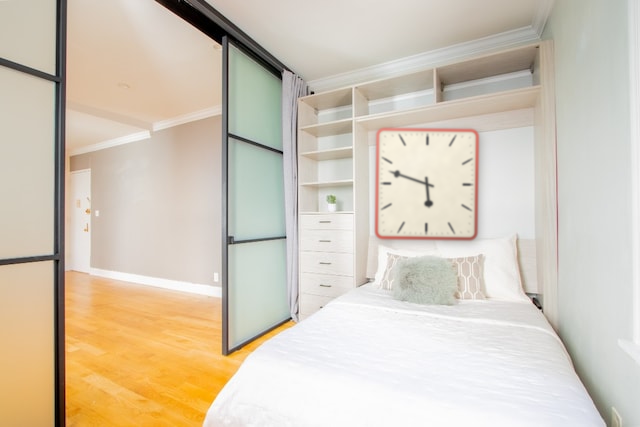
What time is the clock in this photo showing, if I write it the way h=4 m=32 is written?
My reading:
h=5 m=48
